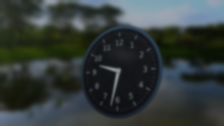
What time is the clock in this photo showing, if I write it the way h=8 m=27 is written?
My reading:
h=9 m=32
